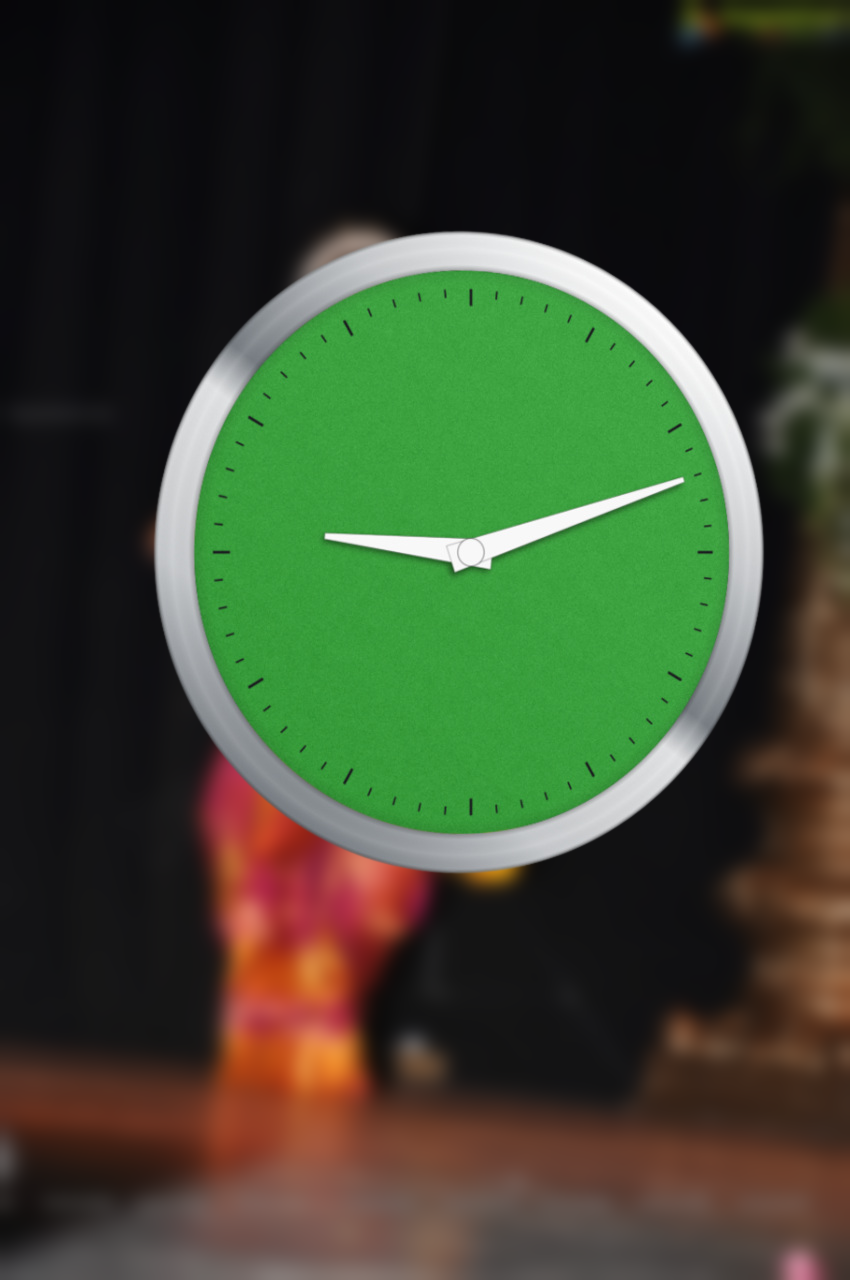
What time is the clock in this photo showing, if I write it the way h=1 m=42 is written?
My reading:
h=9 m=12
